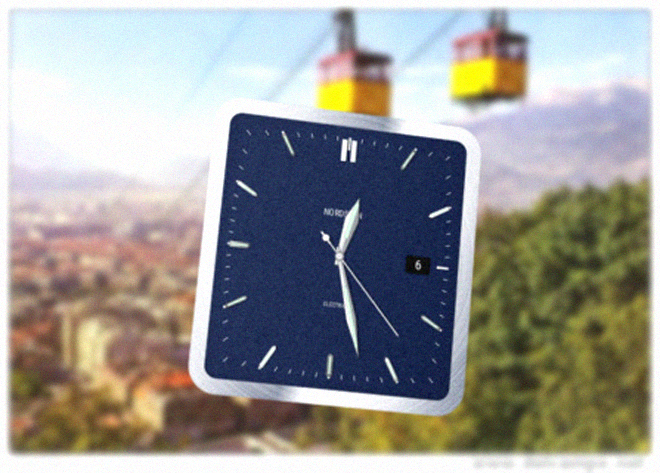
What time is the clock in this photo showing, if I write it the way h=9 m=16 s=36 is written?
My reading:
h=12 m=27 s=23
